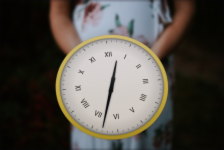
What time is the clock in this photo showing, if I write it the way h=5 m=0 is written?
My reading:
h=12 m=33
